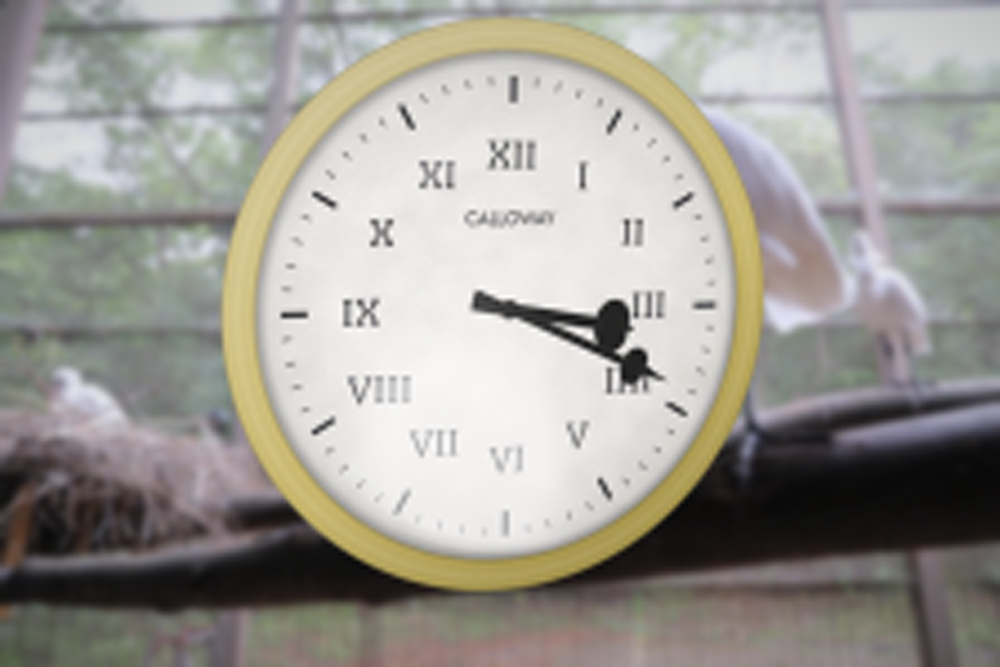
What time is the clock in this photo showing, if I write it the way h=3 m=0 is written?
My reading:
h=3 m=19
